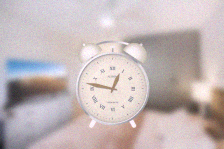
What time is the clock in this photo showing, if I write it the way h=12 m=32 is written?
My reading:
h=12 m=47
